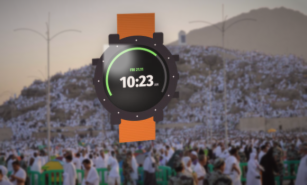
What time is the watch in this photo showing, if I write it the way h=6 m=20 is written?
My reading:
h=10 m=23
